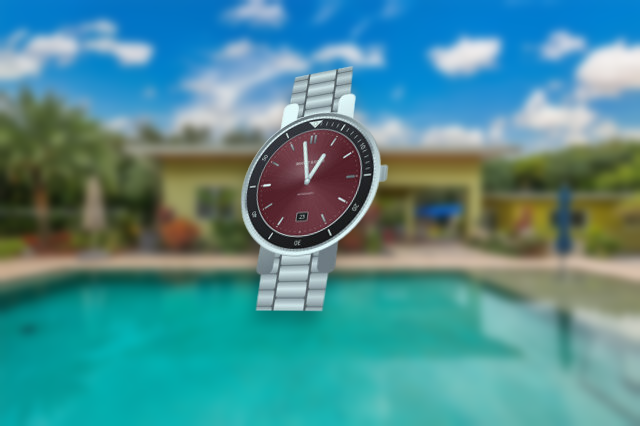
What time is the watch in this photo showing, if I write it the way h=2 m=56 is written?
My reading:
h=12 m=58
